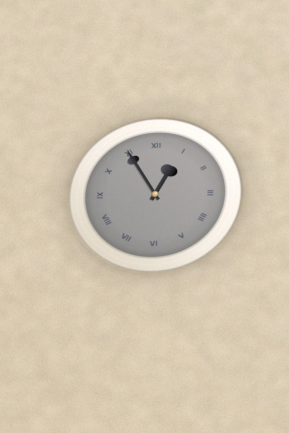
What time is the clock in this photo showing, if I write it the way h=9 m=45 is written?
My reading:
h=12 m=55
